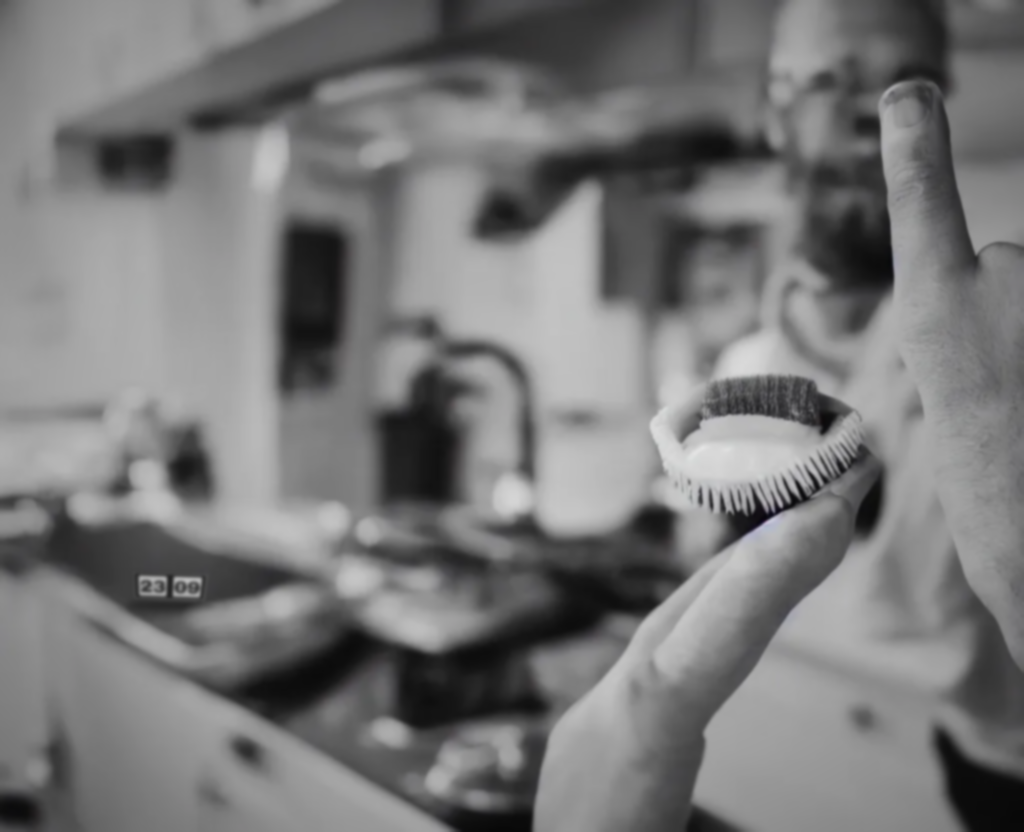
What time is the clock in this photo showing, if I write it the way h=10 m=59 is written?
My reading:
h=23 m=9
